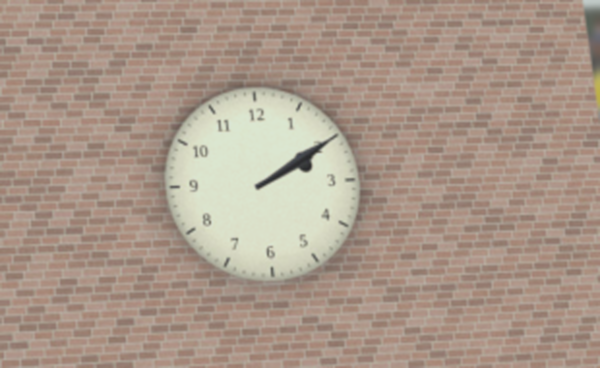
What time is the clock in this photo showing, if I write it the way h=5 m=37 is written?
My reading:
h=2 m=10
